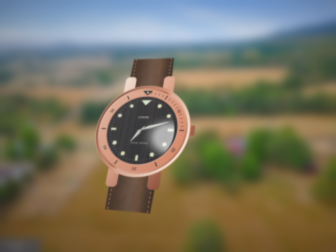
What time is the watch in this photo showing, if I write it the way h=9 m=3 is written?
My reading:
h=7 m=12
